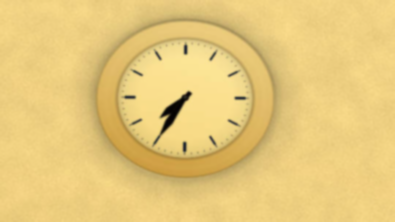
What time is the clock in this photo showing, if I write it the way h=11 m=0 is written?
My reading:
h=7 m=35
